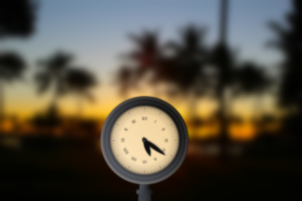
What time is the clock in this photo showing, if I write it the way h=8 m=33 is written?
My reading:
h=5 m=21
